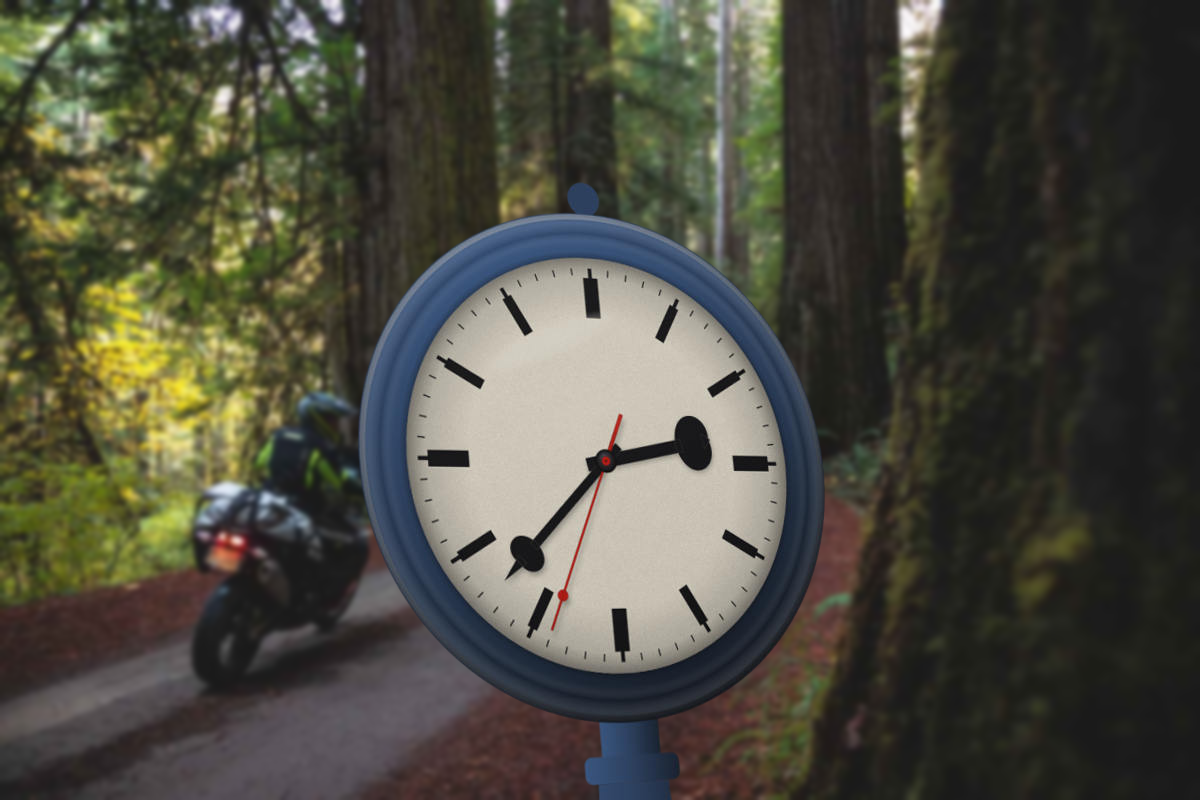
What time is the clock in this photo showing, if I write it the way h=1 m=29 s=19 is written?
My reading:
h=2 m=37 s=34
